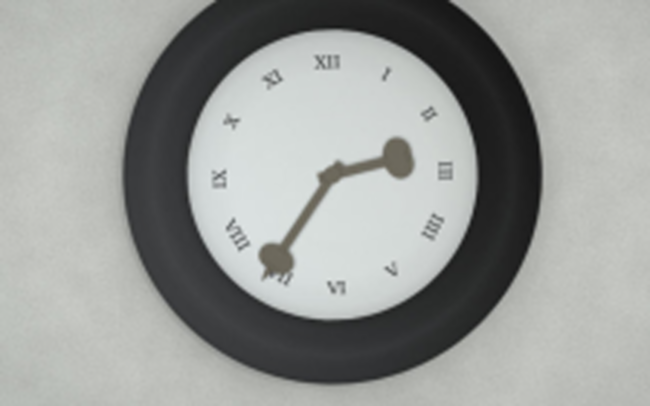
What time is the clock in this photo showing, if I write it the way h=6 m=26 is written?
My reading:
h=2 m=36
